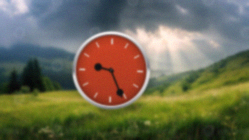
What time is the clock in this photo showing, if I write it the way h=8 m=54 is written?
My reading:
h=9 m=26
